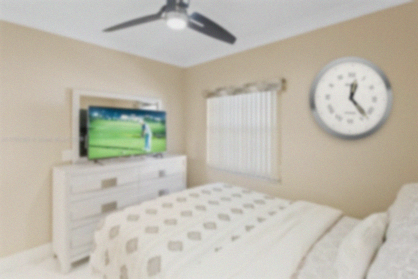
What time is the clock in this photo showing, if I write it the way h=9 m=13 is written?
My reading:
h=12 m=23
